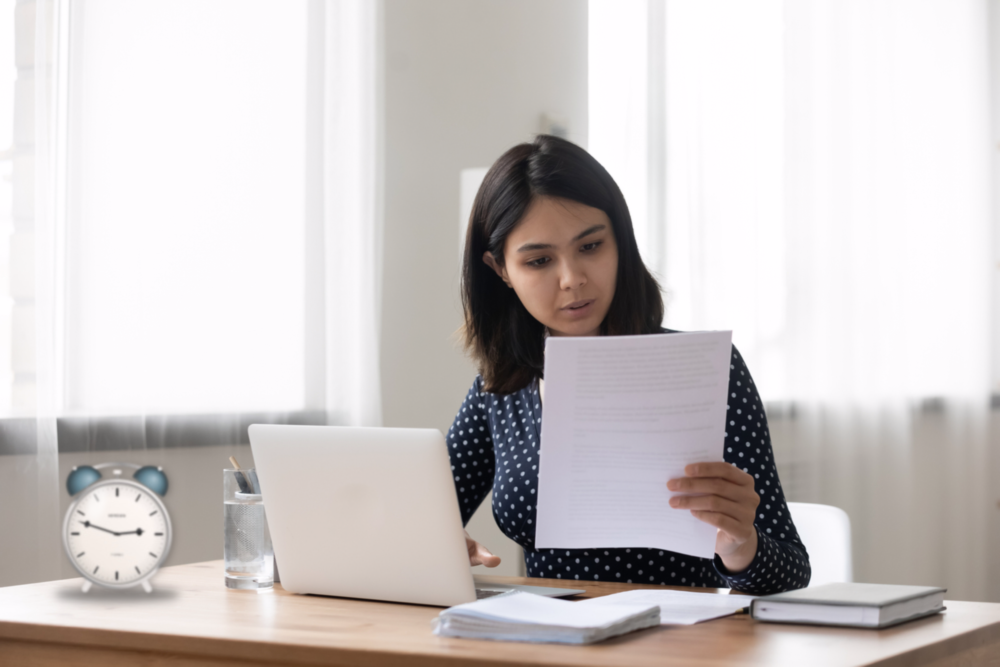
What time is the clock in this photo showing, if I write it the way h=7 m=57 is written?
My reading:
h=2 m=48
